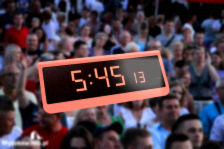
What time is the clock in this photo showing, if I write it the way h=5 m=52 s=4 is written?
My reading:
h=5 m=45 s=13
